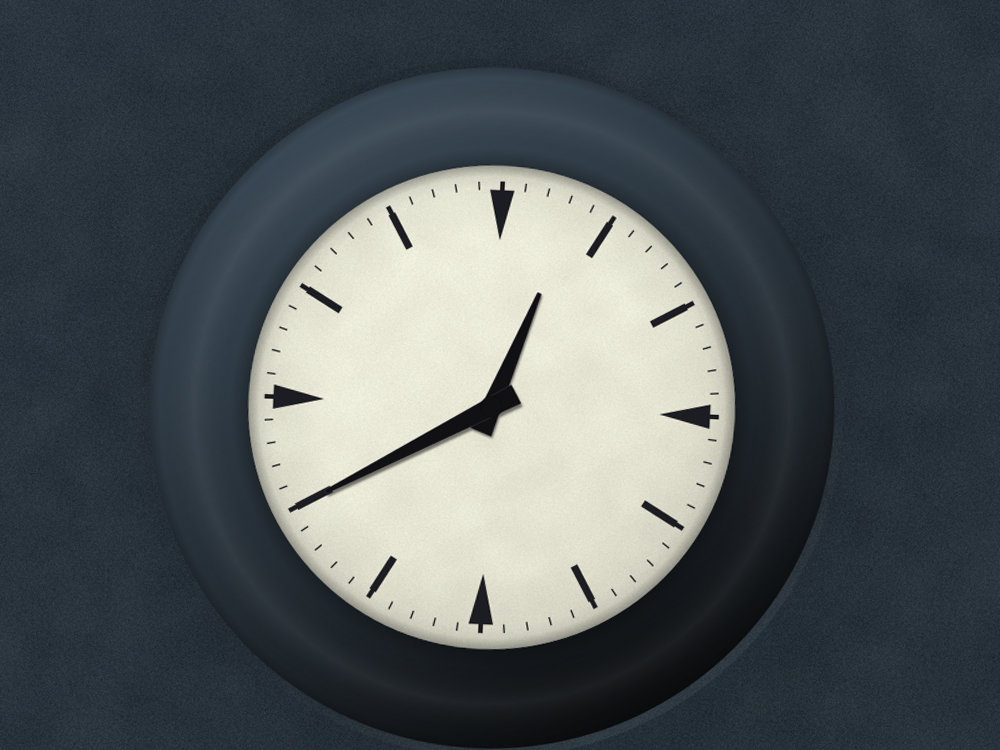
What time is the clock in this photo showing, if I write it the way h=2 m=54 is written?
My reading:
h=12 m=40
